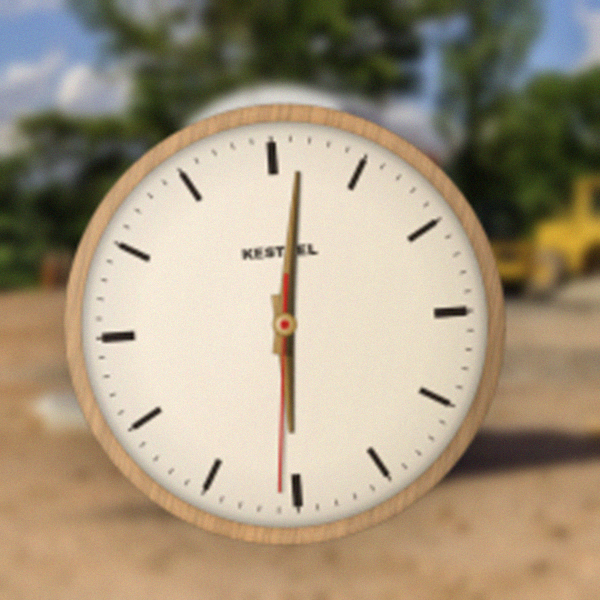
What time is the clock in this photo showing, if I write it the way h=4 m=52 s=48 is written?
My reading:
h=6 m=1 s=31
